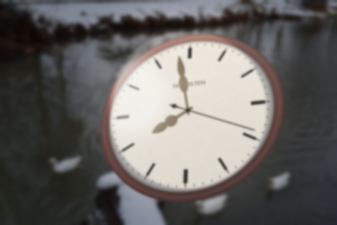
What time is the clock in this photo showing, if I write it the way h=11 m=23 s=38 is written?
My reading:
h=7 m=58 s=19
